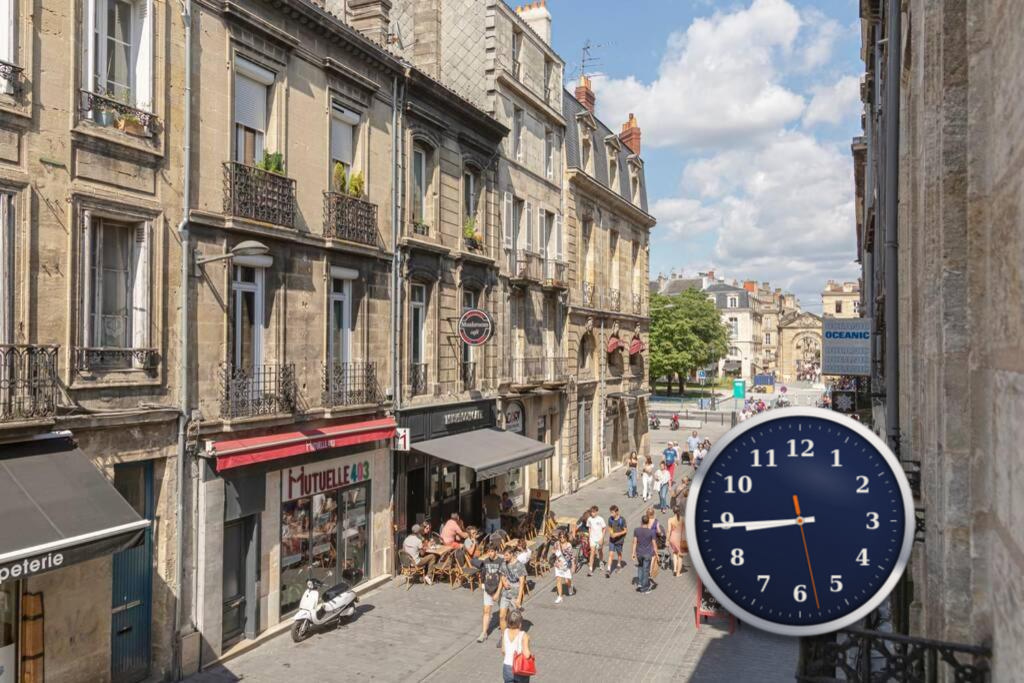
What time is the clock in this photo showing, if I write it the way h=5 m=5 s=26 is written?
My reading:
h=8 m=44 s=28
